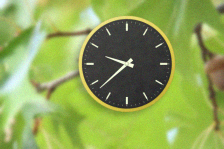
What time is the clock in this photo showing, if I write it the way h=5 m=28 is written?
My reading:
h=9 m=38
